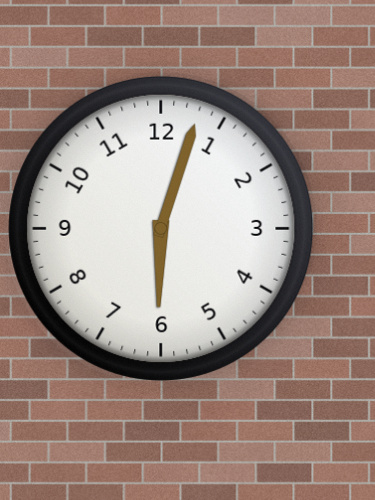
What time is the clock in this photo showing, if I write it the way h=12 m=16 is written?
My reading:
h=6 m=3
